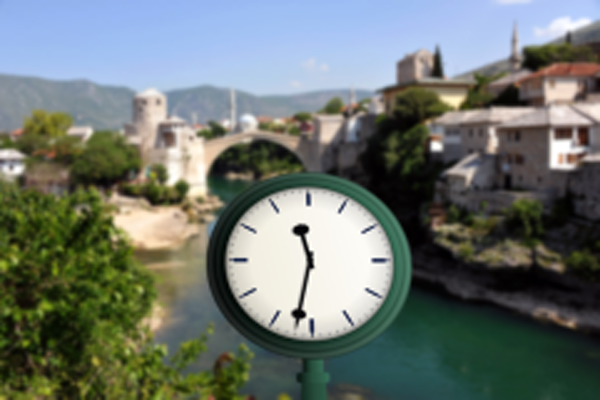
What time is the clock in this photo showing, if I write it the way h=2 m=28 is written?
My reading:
h=11 m=32
